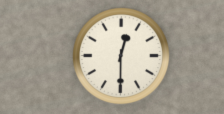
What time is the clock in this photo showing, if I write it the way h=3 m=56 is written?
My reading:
h=12 m=30
